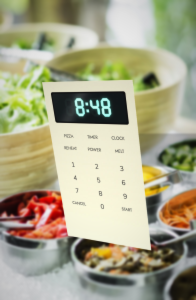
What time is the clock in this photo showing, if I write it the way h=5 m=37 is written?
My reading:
h=8 m=48
